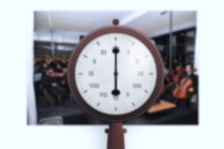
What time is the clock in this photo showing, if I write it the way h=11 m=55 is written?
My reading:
h=6 m=0
